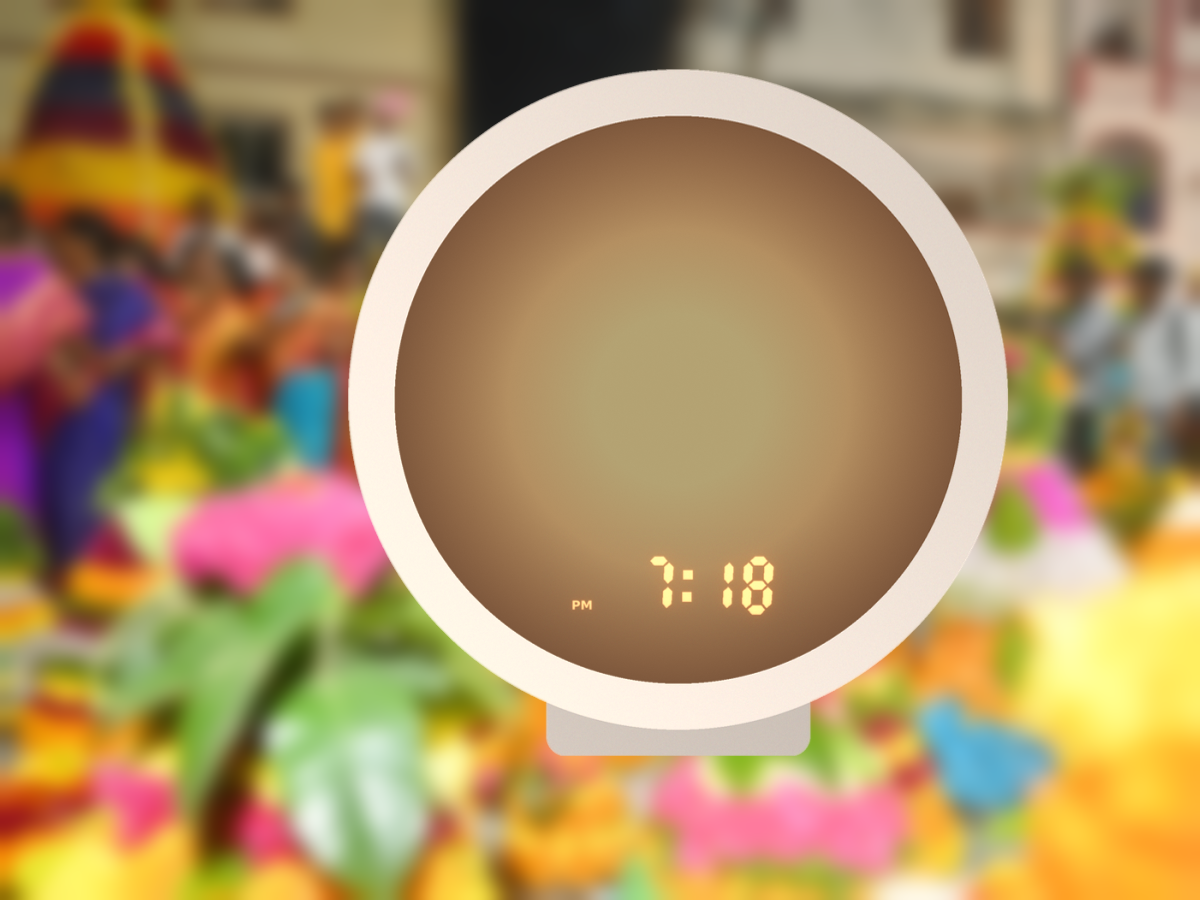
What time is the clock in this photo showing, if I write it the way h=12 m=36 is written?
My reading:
h=7 m=18
